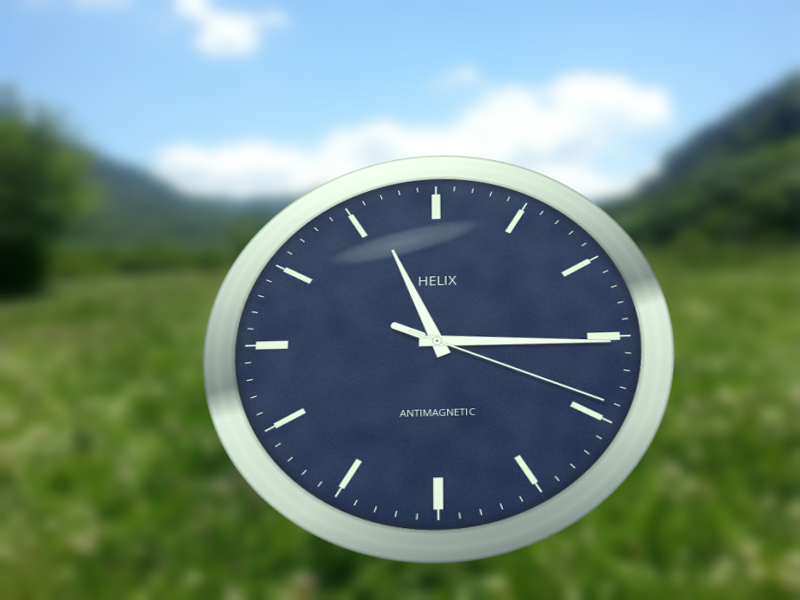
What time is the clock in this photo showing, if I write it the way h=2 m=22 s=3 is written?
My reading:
h=11 m=15 s=19
